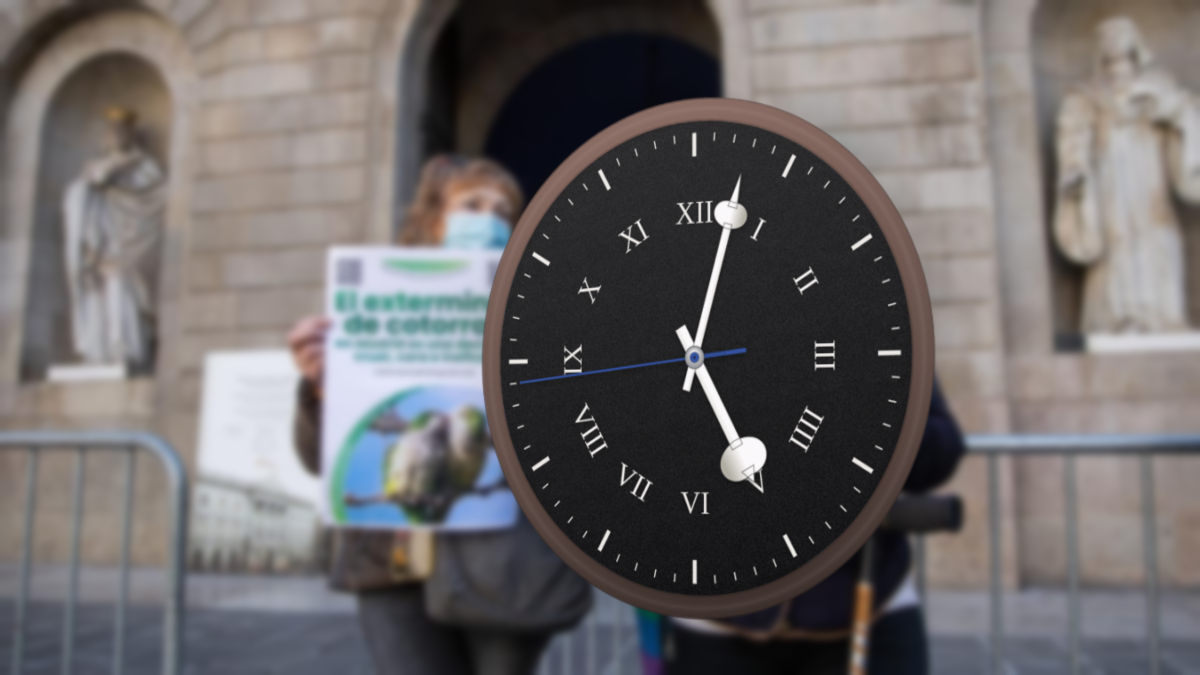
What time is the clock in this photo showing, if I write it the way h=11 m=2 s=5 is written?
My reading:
h=5 m=2 s=44
